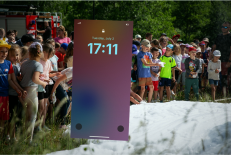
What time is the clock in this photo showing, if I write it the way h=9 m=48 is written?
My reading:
h=17 m=11
